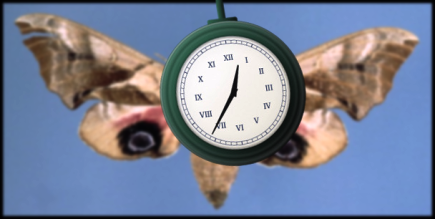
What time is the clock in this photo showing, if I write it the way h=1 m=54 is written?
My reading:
h=12 m=36
